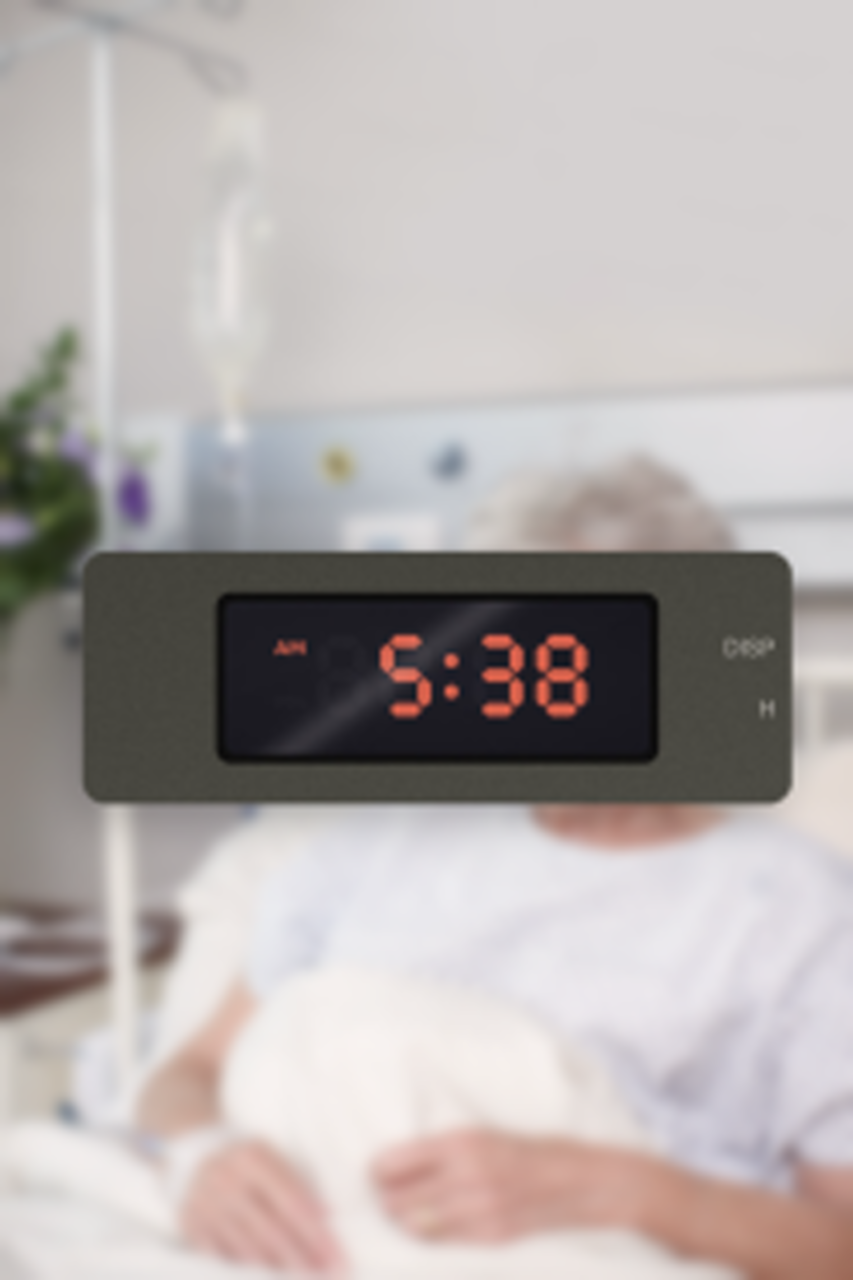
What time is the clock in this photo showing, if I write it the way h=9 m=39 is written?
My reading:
h=5 m=38
